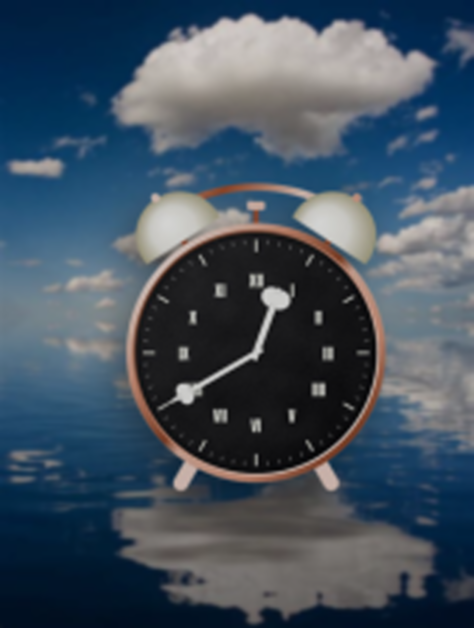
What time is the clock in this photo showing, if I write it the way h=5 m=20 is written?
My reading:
h=12 m=40
